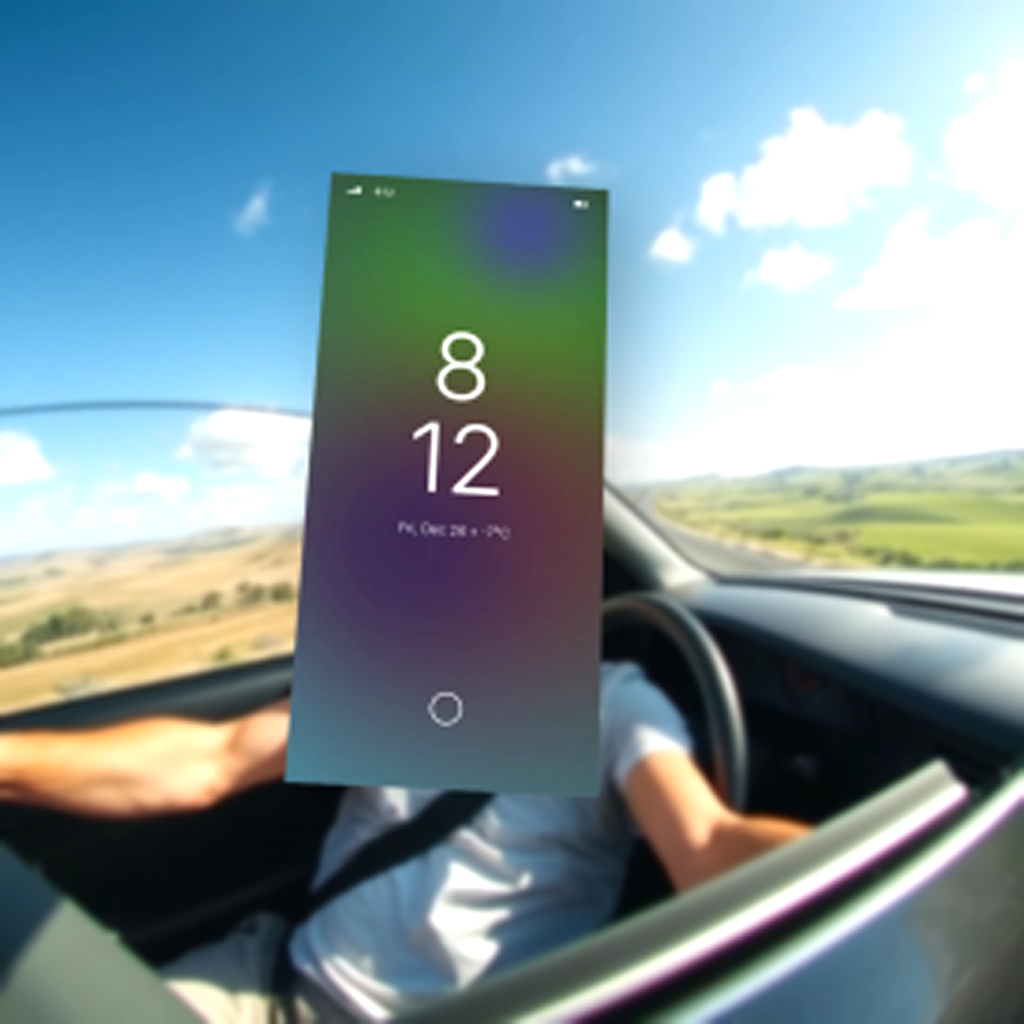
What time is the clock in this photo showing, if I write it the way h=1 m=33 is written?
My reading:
h=8 m=12
